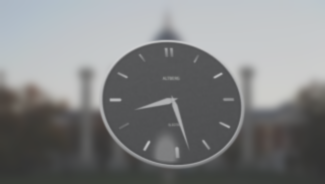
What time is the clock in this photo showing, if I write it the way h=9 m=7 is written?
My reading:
h=8 m=28
